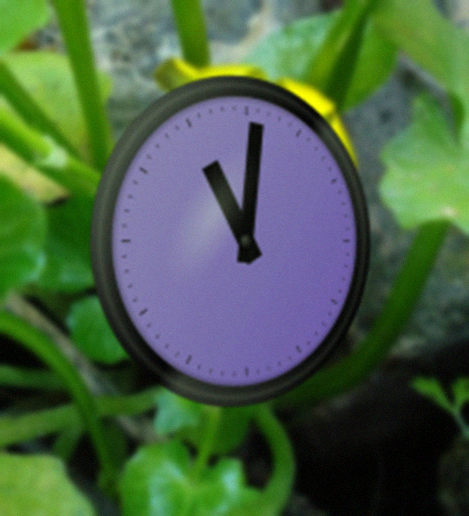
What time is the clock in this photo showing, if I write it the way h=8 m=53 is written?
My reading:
h=11 m=1
